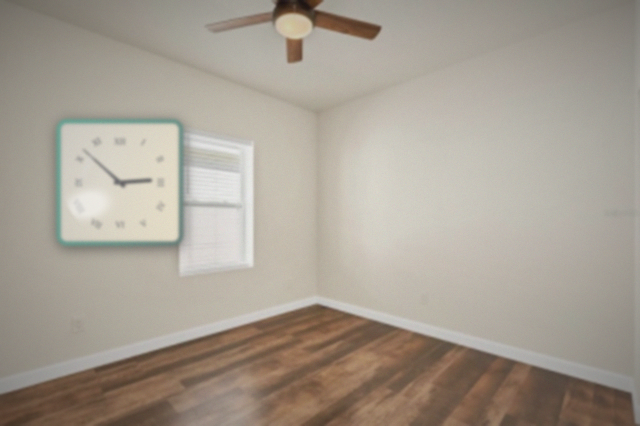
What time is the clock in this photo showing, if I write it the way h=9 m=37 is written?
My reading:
h=2 m=52
